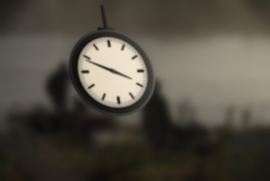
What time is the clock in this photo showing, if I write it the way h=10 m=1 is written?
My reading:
h=3 m=49
